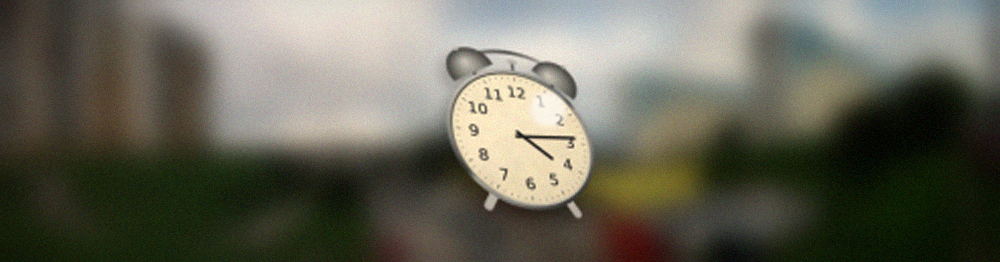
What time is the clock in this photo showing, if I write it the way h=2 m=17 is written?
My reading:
h=4 m=14
